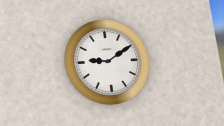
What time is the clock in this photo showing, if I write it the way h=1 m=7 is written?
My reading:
h=9 m=10
